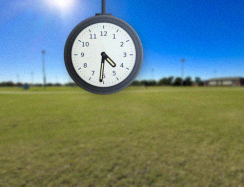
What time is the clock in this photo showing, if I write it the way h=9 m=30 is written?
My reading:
h=4 m=31
